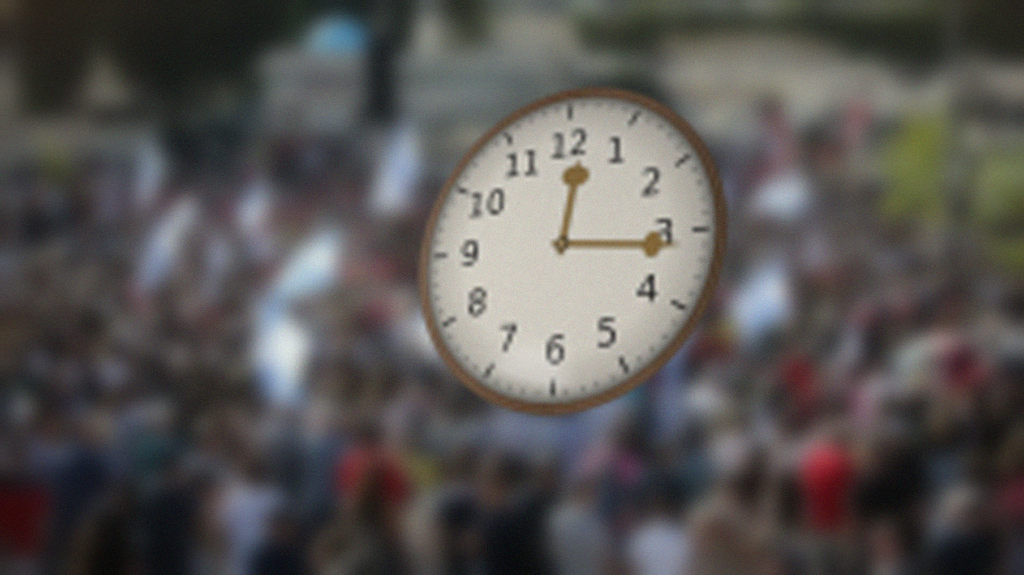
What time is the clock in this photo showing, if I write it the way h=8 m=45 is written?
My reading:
h=12 m=16
